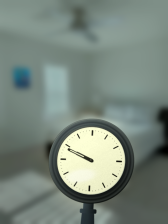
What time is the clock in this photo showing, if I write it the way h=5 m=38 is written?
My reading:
h=9 m=49
